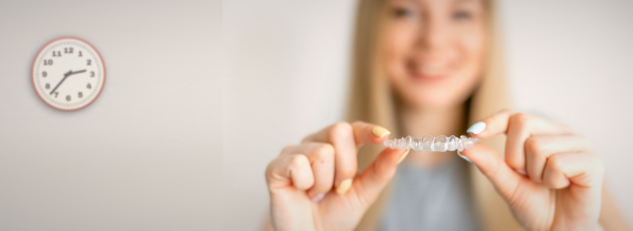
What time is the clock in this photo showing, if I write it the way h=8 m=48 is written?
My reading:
h=2 m=37
